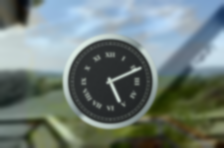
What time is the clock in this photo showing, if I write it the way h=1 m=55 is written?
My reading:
h=5 m=11
